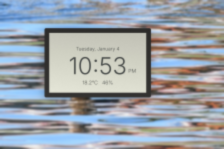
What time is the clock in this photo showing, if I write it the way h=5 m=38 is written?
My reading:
h=10 m=53
